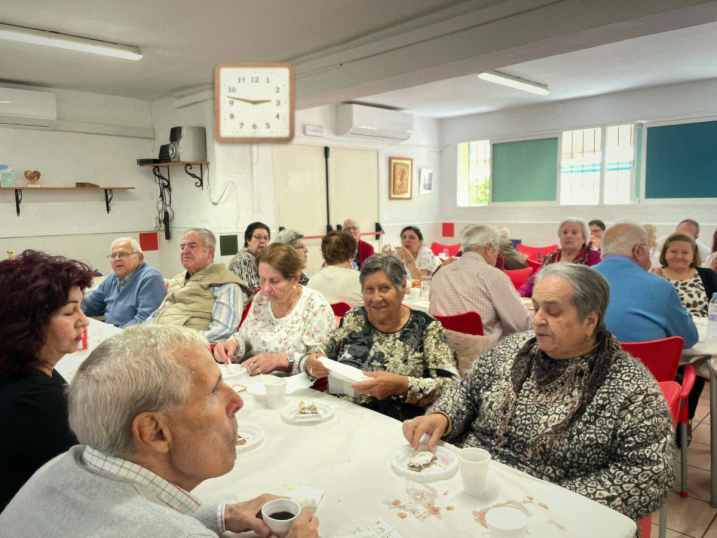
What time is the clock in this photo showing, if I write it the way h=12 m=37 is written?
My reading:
h=2 m=47
